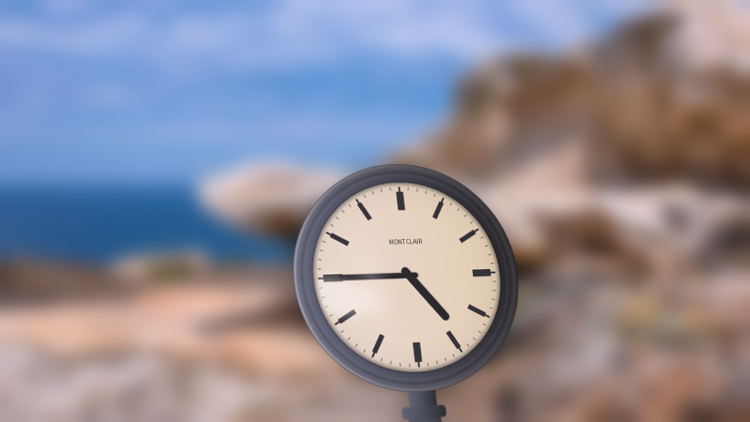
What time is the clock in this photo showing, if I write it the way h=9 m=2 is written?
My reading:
h=4 m=45
